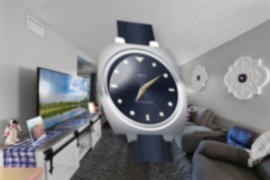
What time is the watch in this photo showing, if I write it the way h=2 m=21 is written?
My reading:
h=7 m=9
